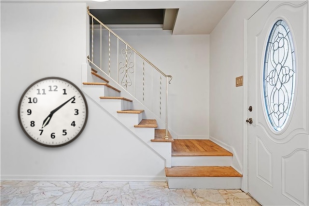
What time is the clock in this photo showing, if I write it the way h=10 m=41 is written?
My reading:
h=7 m=9
